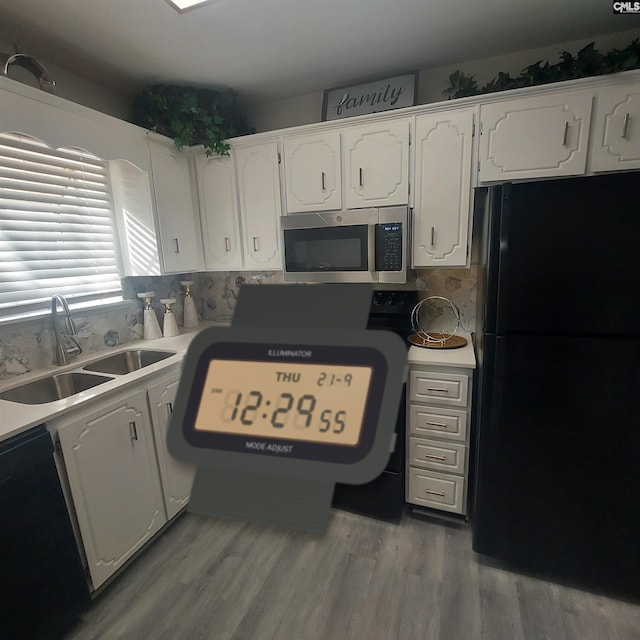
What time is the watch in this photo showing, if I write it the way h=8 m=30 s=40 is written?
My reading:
h=12 m=29 s=55
